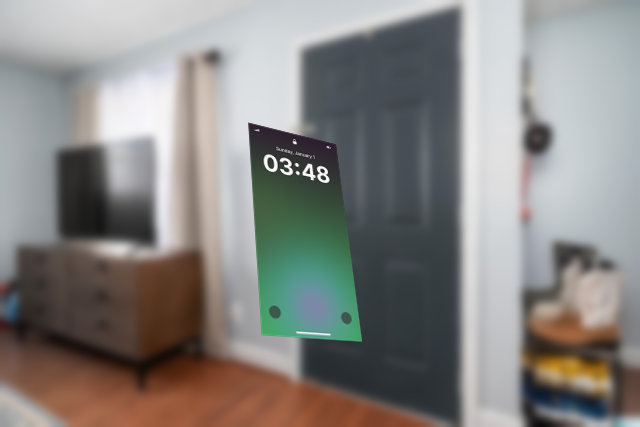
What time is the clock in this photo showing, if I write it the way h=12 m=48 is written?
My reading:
h=3 m=48
